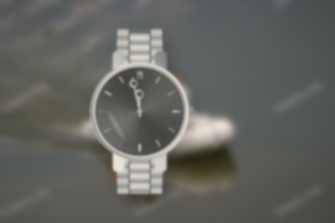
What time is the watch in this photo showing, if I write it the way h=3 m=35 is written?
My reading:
h=11 m=58
